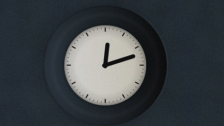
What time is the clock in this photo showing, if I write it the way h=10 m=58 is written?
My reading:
h=12 m=12
